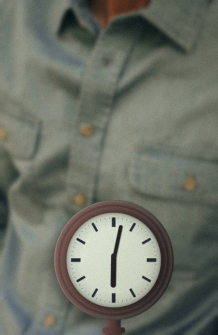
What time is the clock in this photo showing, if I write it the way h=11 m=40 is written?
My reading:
h=6 m=2
